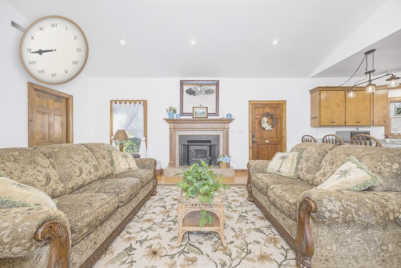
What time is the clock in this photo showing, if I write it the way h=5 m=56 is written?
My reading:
h=8 m=44
